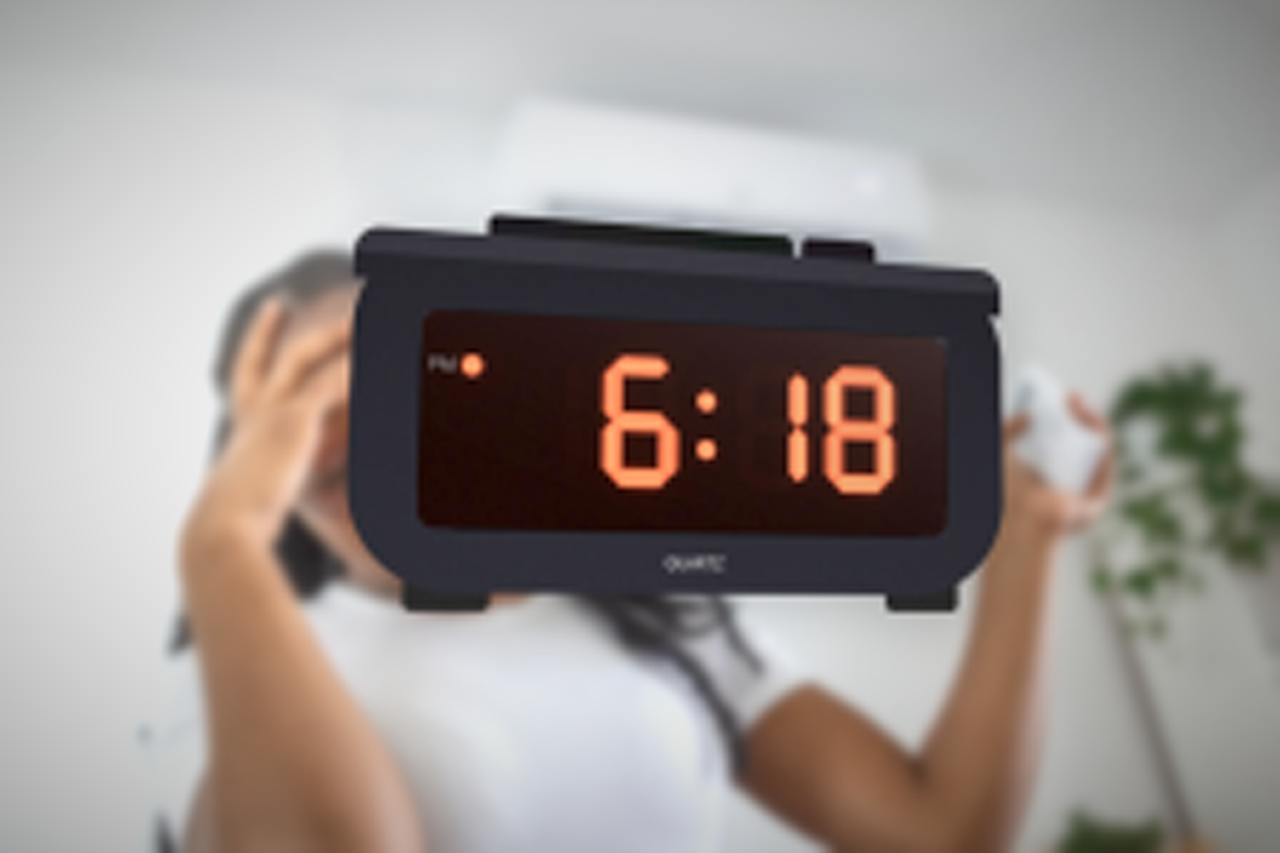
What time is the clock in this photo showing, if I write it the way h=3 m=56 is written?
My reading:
h=6 m=18
